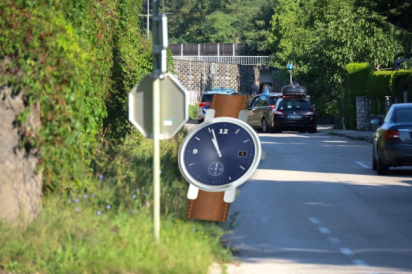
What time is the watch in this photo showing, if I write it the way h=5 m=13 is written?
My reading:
h=10 m=56
